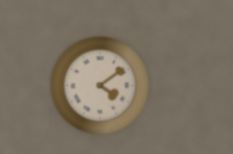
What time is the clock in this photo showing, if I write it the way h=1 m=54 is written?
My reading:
h=4 m=9
